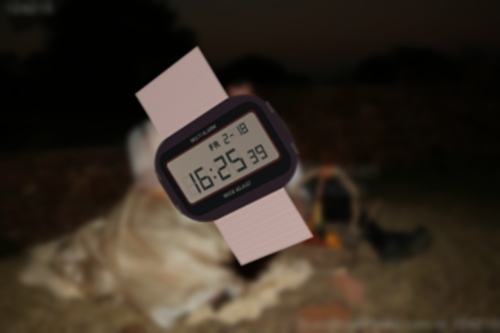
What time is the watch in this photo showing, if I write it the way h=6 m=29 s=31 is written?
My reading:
h=16 m=25 s=39
